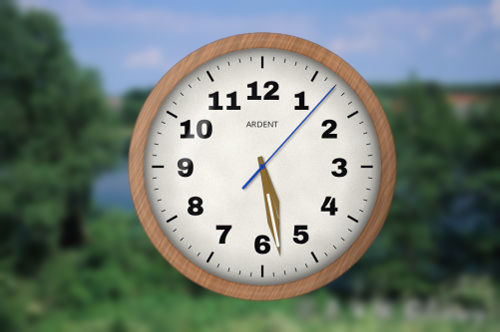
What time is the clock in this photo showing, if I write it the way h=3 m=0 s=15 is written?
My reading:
h=5 m=28 s=7
